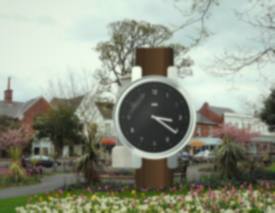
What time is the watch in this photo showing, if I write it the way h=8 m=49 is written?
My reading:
h=3 m=21
